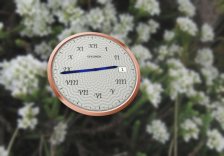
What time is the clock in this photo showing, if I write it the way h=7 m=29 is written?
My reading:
h=2 m=44
